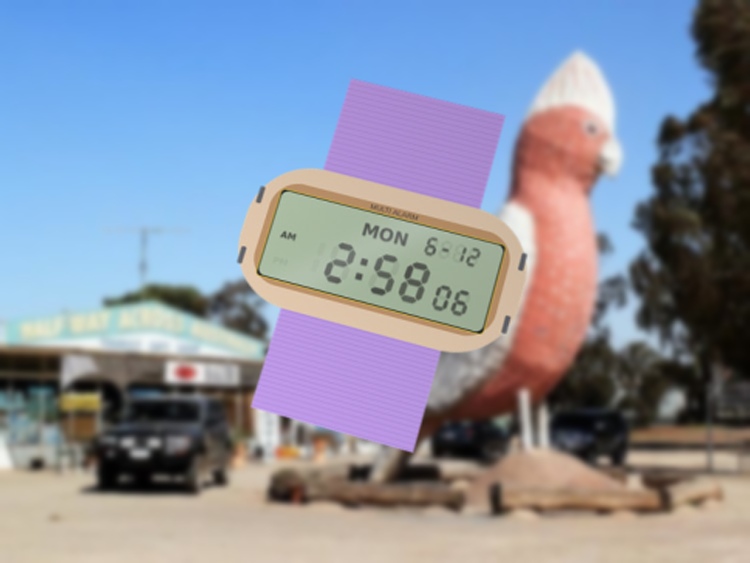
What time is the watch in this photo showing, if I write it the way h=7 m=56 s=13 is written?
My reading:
h=2 m=58 s=6
